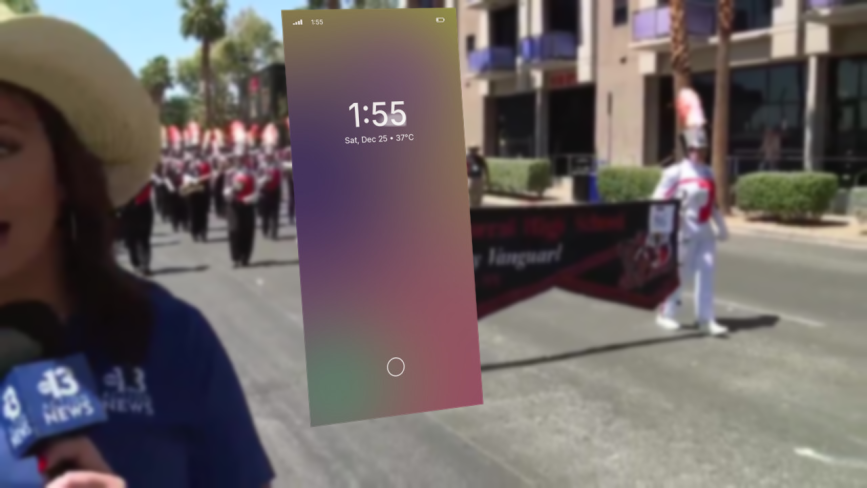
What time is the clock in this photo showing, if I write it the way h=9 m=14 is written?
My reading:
h=1 m=55
